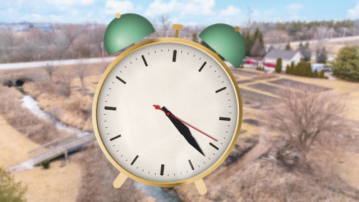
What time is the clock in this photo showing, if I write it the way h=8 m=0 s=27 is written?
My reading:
h=4 m=22 s=19
